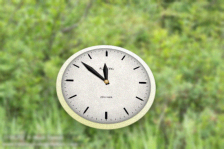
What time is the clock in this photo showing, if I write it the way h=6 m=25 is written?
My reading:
h=11 m=52
